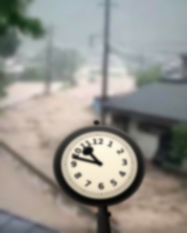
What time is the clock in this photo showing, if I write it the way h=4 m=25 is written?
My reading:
h=10 m=48
